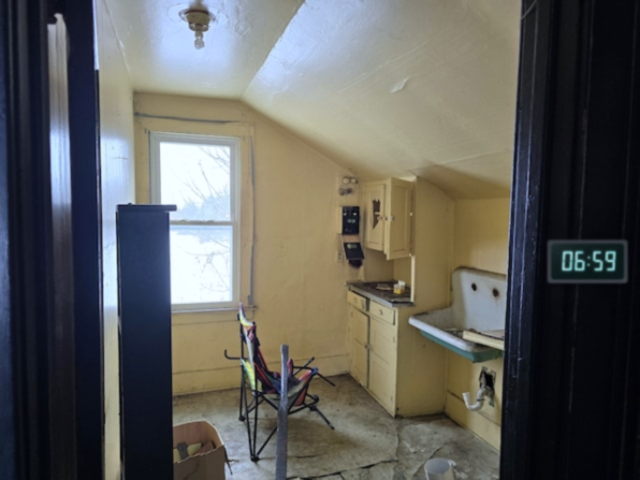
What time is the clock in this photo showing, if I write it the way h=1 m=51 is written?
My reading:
h=6 m=59
